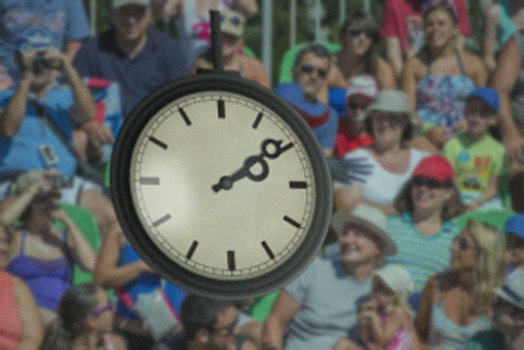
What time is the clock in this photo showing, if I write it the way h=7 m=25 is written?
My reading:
h=2 m=9
